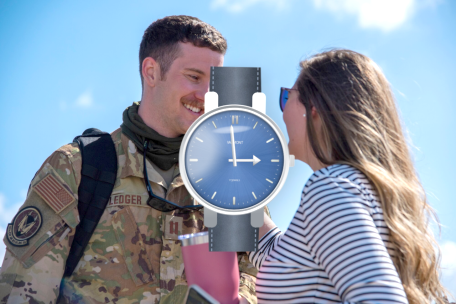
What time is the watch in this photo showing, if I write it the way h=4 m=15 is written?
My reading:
h=2 m=59
